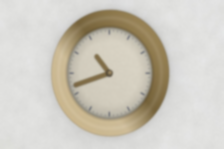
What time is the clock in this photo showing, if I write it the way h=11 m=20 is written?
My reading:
h=10 m=42
